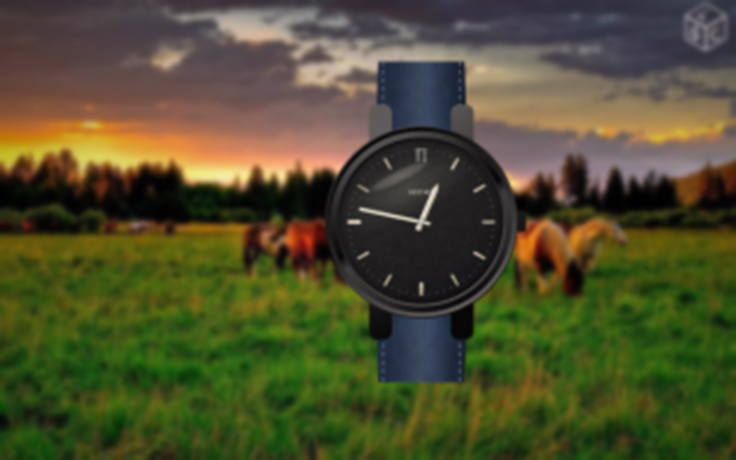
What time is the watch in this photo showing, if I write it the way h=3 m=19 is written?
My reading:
h=12 m=47
